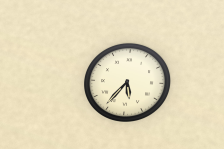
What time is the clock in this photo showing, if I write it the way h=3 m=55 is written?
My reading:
h=5 m=36
